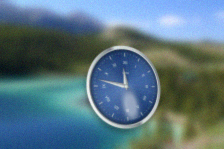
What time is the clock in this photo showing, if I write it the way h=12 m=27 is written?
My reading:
h=11 m=47
